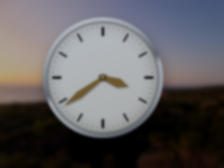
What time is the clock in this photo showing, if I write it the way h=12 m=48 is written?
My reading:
h=3 m=39
